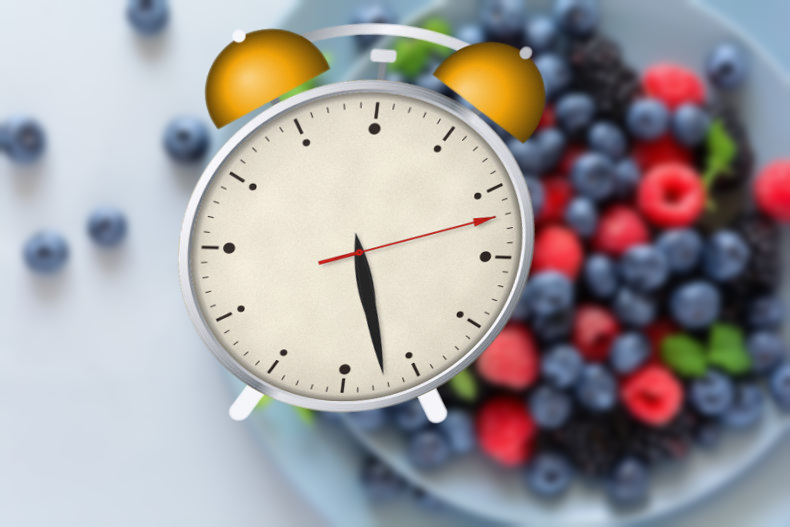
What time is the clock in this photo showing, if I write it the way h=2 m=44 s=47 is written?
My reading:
h=5 m=27 s=12
